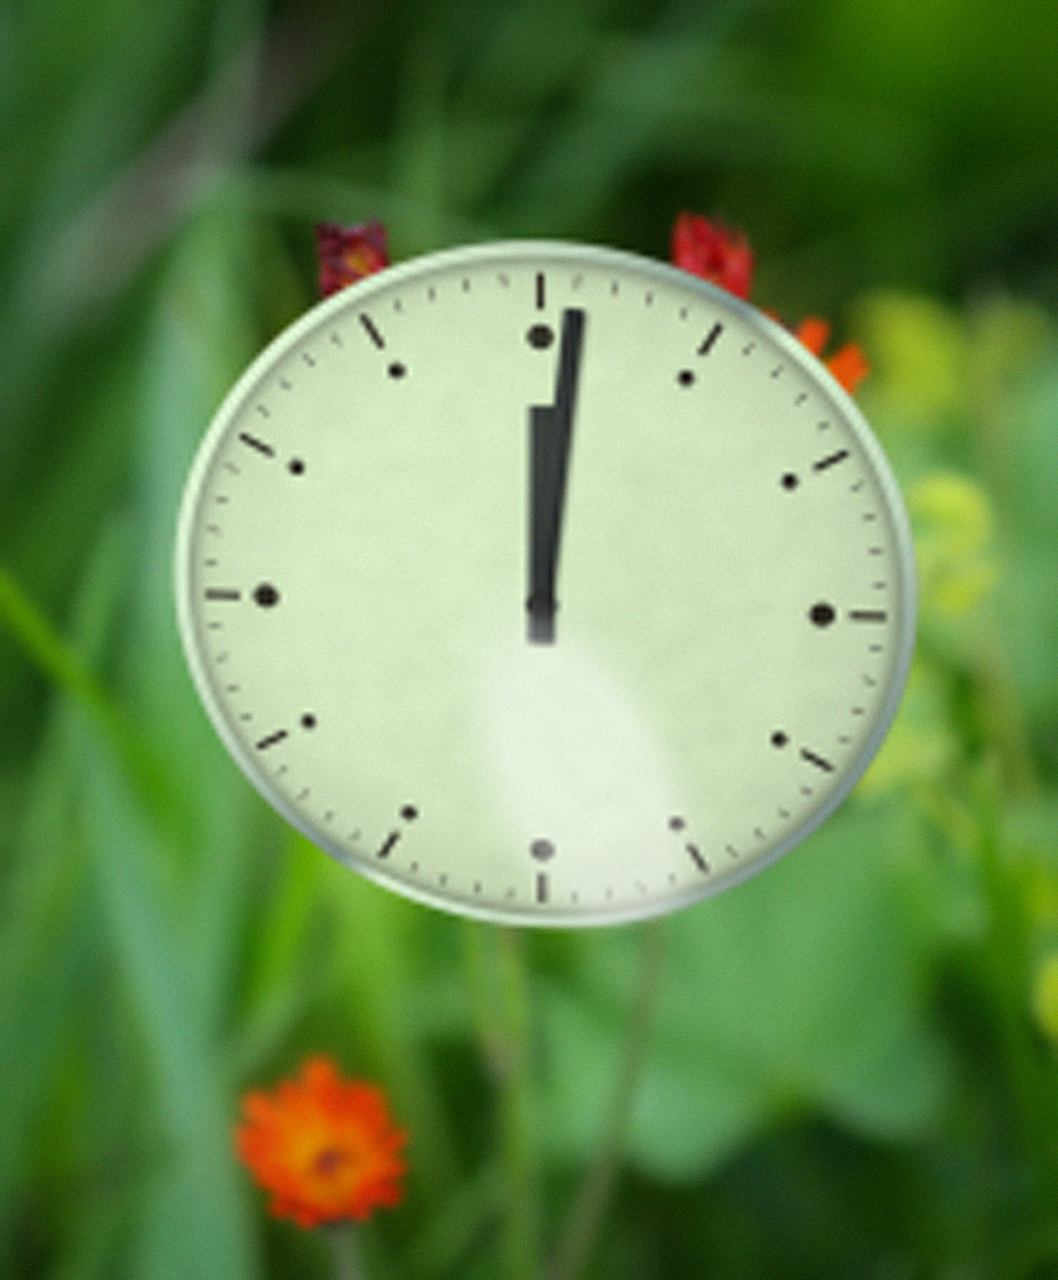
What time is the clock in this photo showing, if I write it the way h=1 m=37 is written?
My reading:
h=12 m=1
